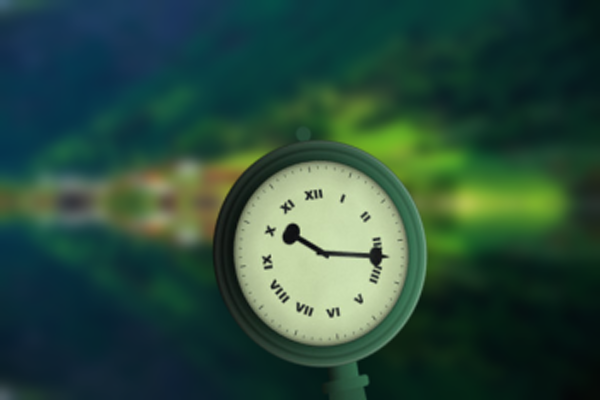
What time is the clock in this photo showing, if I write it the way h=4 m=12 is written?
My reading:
h=10 m=17
